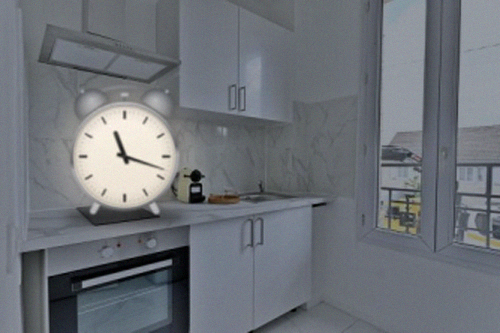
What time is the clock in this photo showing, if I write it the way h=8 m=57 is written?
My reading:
h=11 m=18
